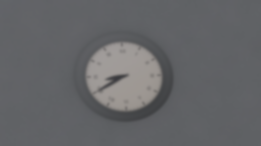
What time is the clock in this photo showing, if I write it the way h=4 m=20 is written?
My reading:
h=8 m=40
